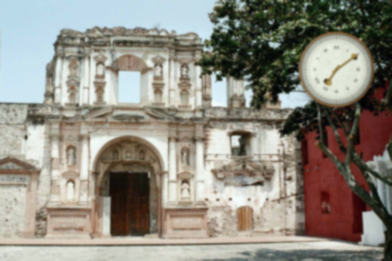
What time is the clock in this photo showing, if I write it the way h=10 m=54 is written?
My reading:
h=7 m=9
